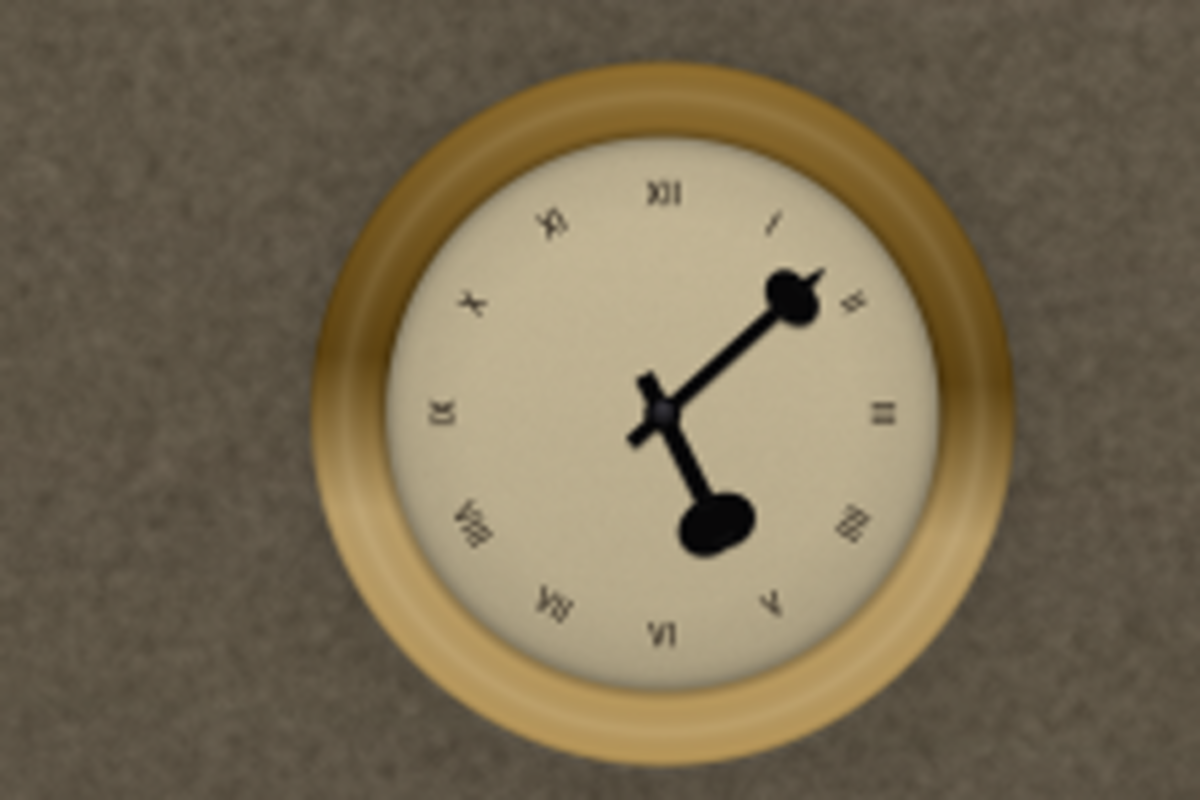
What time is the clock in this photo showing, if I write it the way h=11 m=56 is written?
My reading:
h=5 m=8
